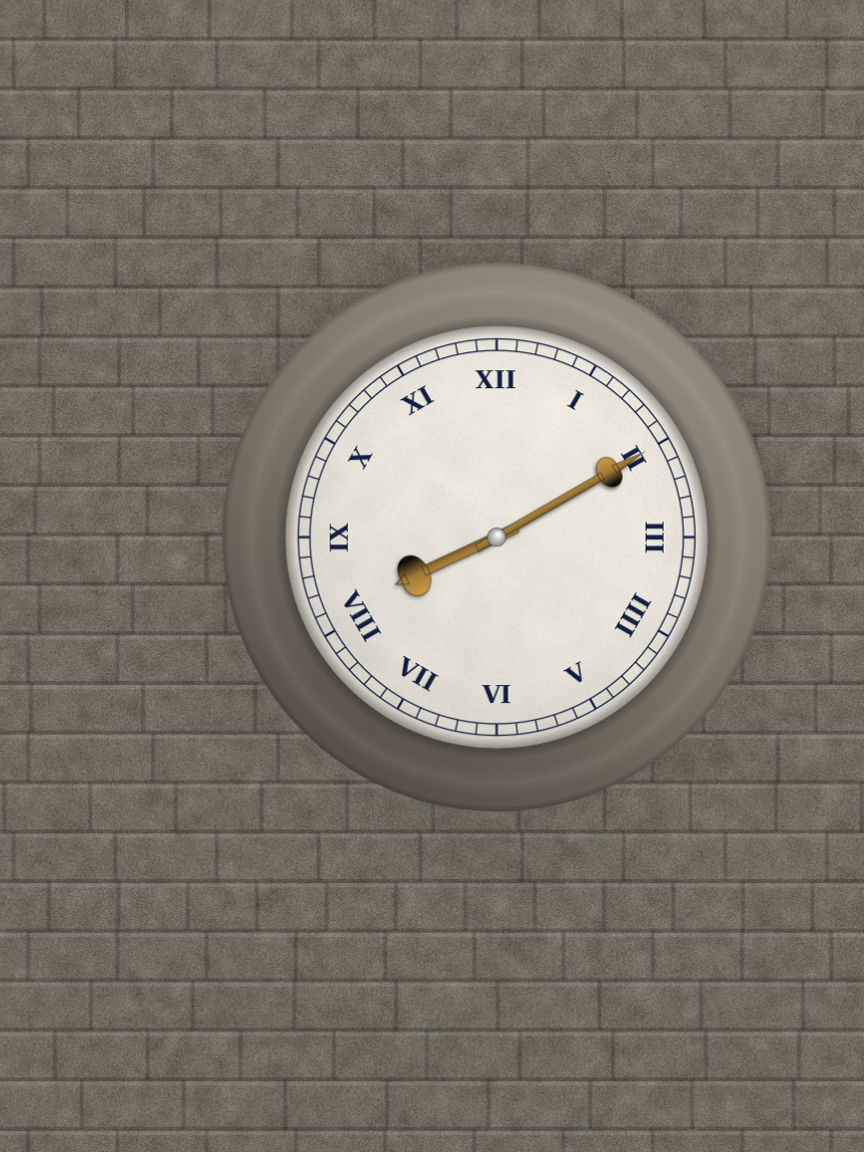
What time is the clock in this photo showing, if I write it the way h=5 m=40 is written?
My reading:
h=8 m=10
